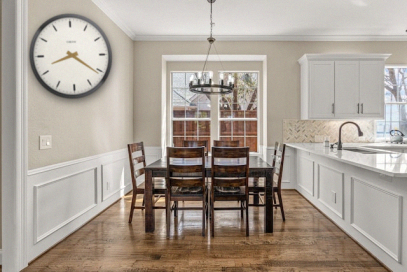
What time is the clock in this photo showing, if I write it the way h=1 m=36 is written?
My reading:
h=8 m=21
